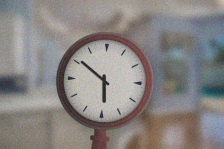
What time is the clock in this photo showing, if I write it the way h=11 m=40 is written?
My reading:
h=5 m=51
